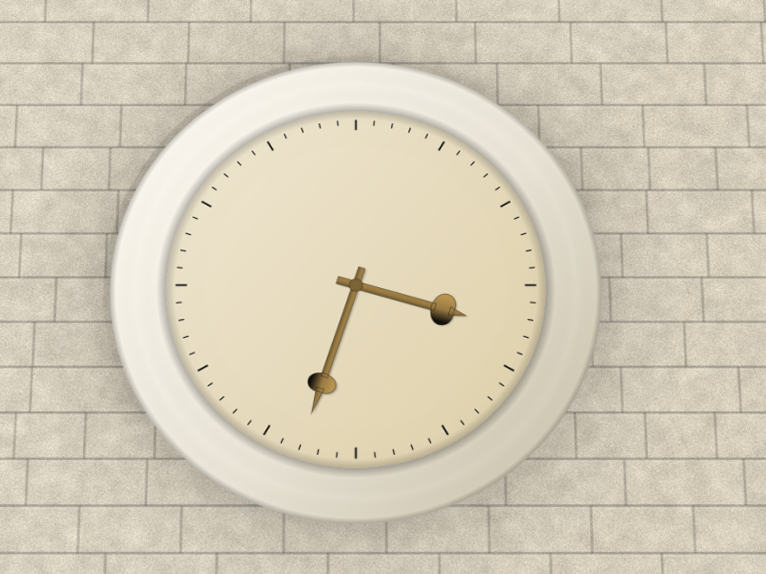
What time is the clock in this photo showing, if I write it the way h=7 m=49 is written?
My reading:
h=3 m=33
